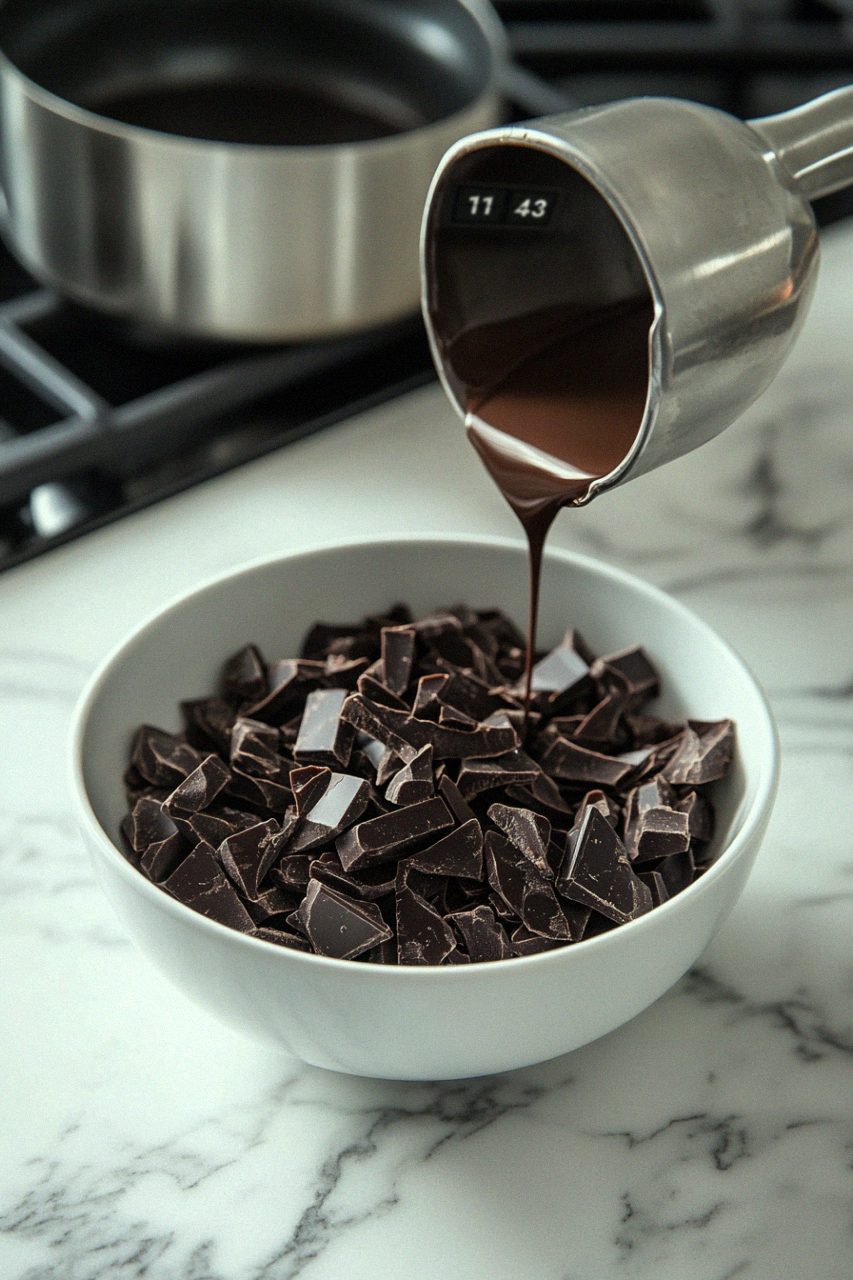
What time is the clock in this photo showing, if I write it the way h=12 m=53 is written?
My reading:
h=11 m=43
